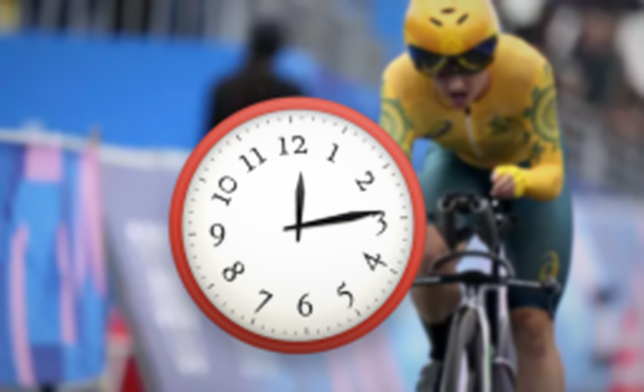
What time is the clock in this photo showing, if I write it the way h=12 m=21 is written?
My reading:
h=12 m=14
